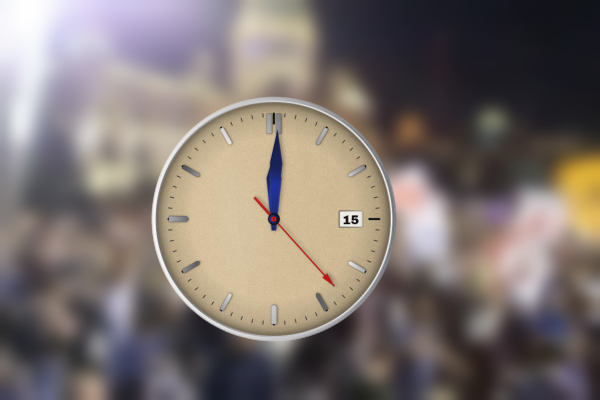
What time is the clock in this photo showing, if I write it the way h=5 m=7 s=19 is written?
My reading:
h=12 m=0 s=23
